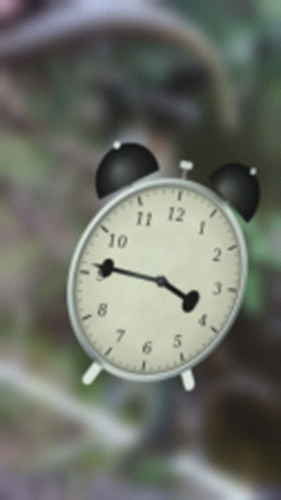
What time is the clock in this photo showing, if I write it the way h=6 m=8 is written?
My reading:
h=3 m=46
